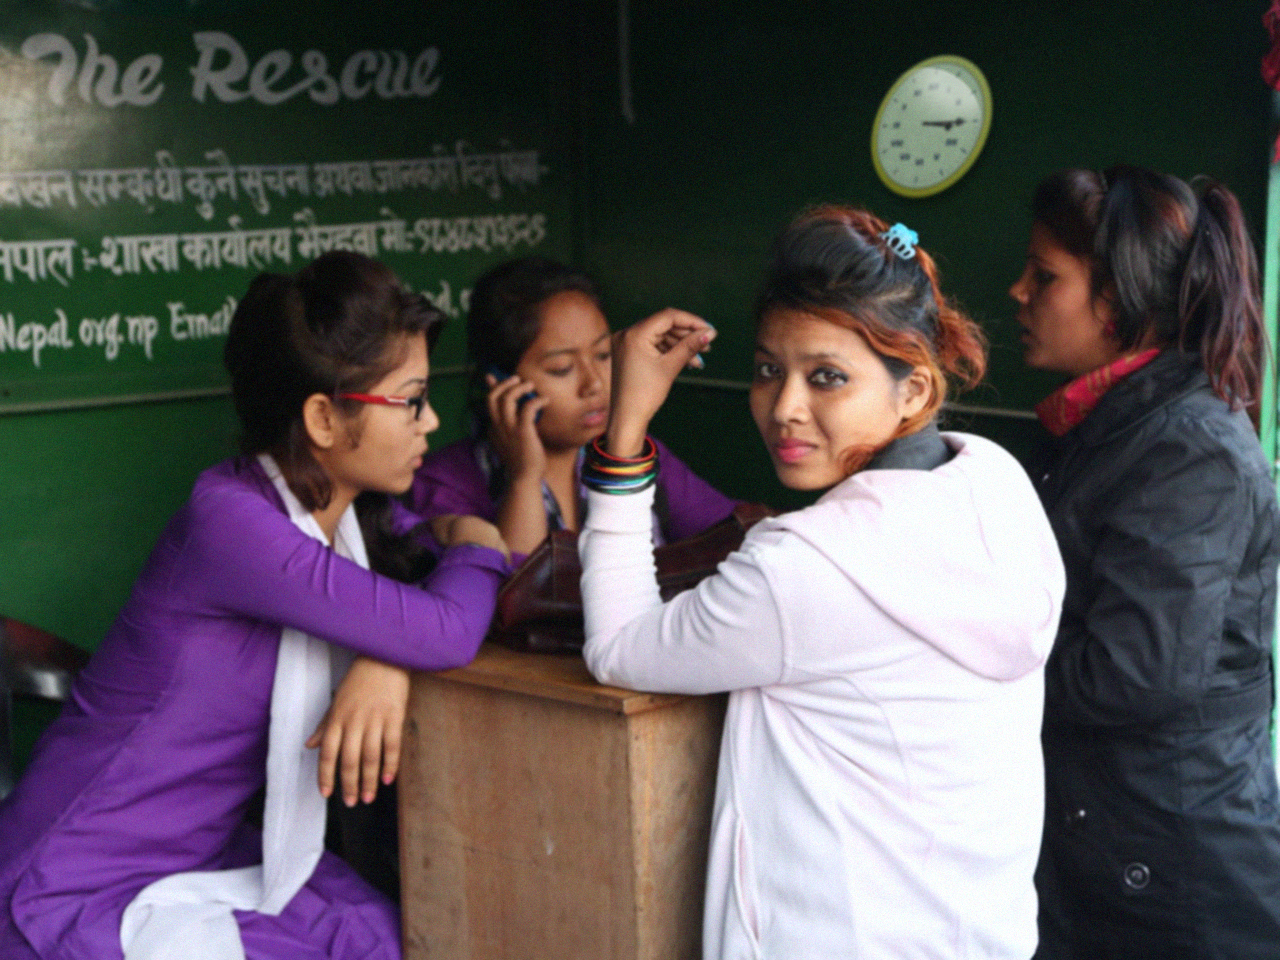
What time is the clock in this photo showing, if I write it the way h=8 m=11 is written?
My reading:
h=3 m=15
